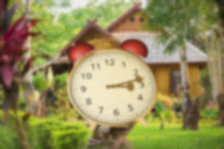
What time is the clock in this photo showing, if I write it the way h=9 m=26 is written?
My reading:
h=3 m=13
